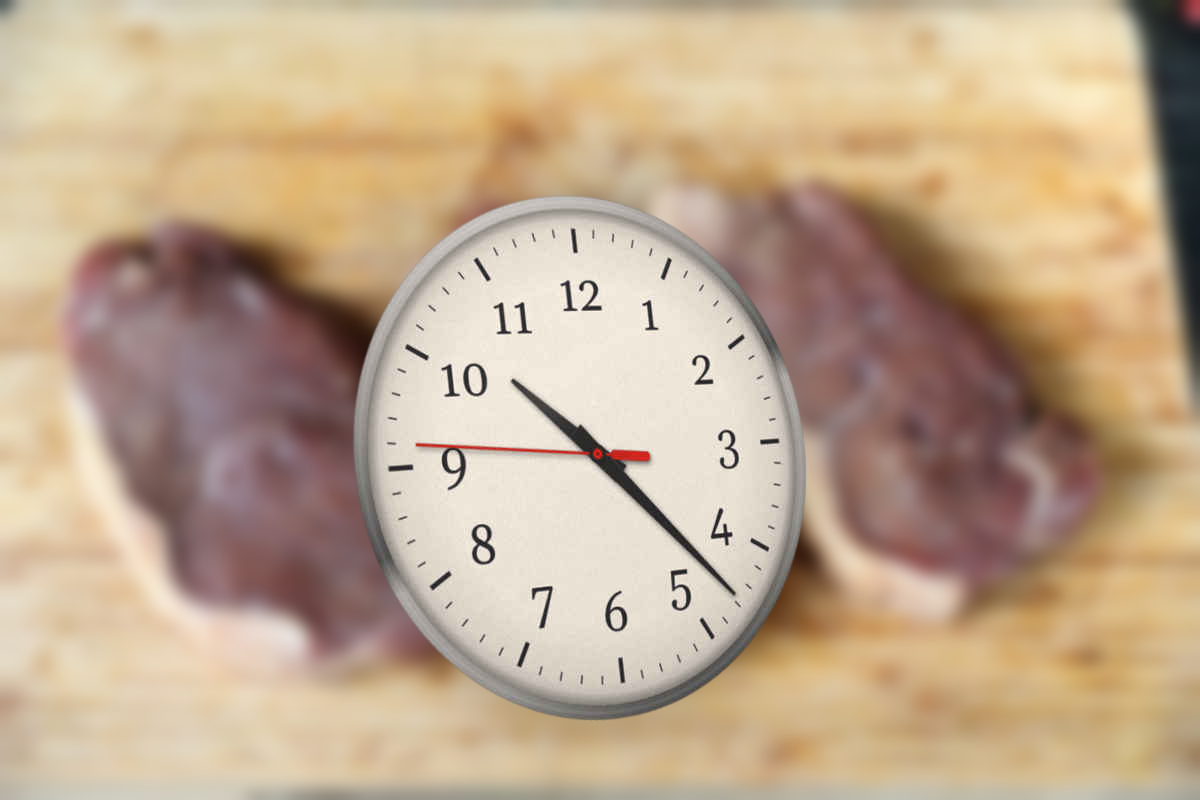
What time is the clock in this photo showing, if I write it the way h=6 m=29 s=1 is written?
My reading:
h=10 m=22 s=46
